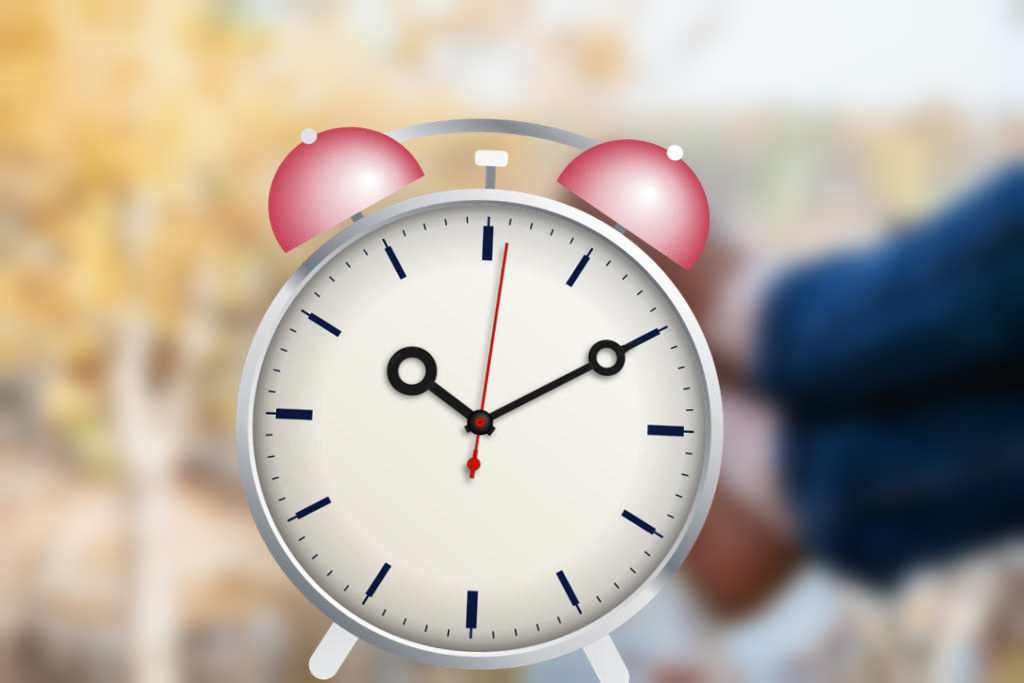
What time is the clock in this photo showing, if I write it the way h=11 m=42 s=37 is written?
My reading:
h=10 m=10 s=1
